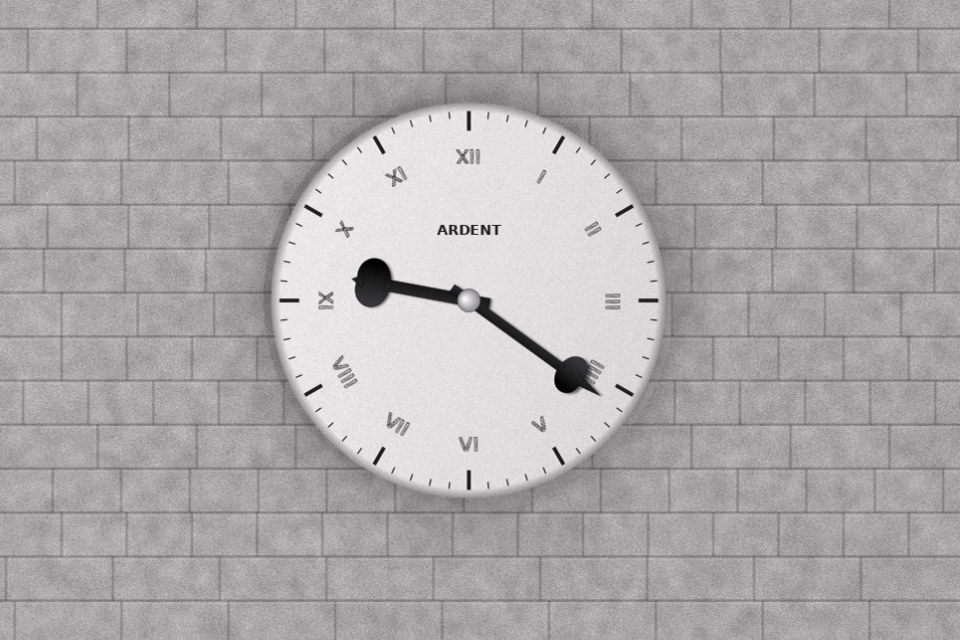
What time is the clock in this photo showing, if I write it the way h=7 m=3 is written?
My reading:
h=9 m=21
